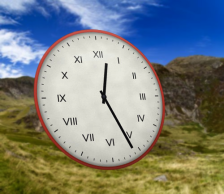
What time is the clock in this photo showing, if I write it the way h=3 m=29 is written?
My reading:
h=12 m=26
